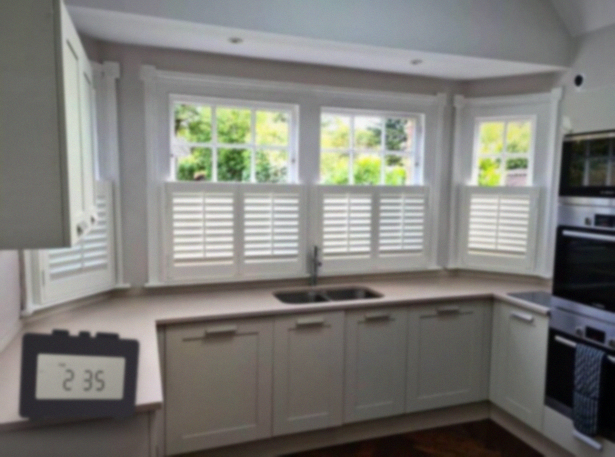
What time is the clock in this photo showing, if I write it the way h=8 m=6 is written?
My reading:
h=2 m=35
